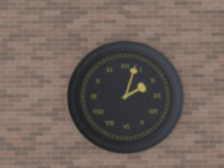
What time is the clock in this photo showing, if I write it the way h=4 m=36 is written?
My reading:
h=2 m=3
